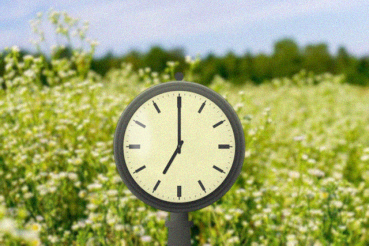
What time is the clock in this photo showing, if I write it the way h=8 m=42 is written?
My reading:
h=7 m=0
